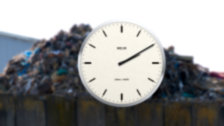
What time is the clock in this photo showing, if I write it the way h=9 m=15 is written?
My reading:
h=2 m=10
